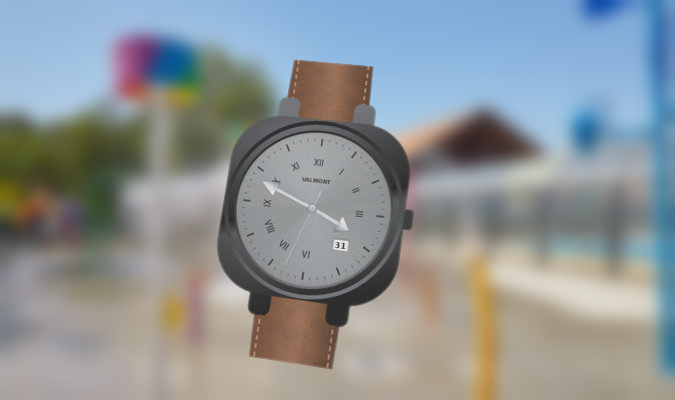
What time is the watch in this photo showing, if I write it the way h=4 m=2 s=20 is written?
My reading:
h=3 m=48 s=33
